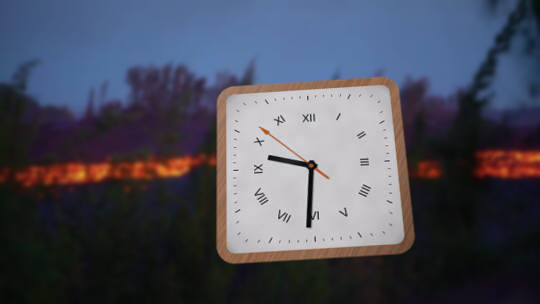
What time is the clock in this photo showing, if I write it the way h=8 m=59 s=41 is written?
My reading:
h=9 m=30 s=52
